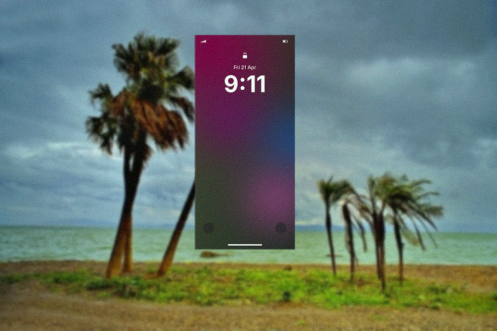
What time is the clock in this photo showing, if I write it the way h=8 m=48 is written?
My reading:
h=9 m=11
